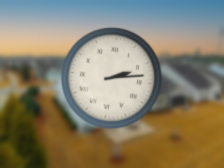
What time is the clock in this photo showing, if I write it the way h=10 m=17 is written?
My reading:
h=2 m=13
